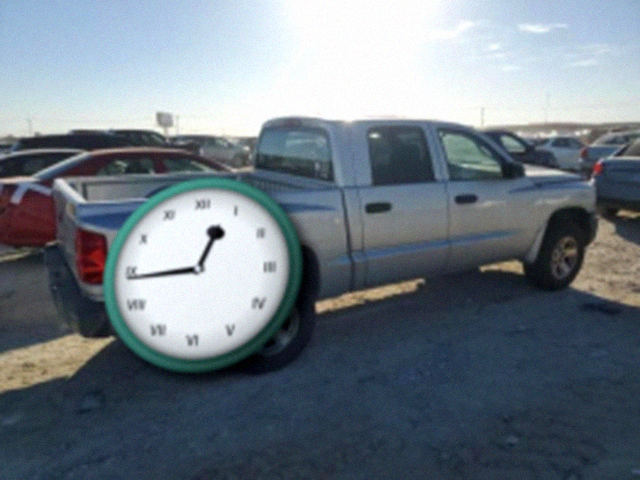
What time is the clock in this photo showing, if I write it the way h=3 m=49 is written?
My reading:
h=12 m=44
